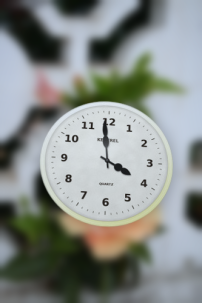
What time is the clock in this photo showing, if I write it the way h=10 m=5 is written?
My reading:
h=3 m=59
